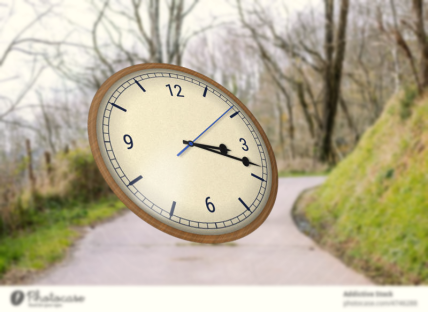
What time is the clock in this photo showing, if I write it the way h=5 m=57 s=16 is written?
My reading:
h=3 m=18 s=9
